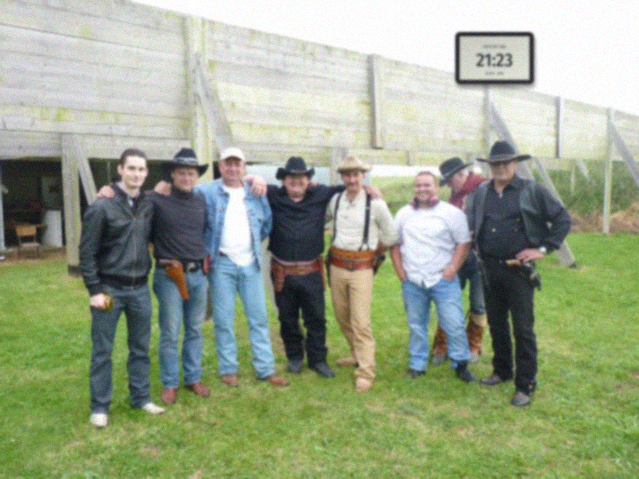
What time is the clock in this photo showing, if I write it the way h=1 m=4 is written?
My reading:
h=21 m=23
